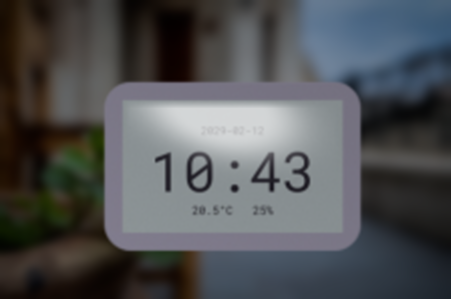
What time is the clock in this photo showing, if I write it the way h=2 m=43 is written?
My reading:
h=10 m=43
